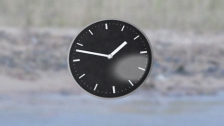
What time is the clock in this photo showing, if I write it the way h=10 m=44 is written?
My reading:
h=1 m=48
